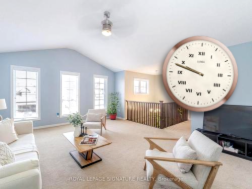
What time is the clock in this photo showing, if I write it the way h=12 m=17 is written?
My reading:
h=9 m=48
